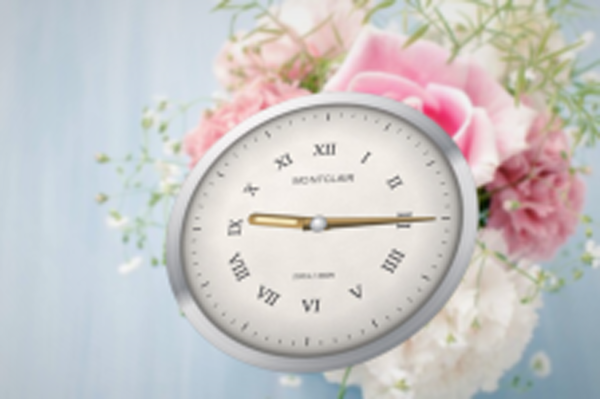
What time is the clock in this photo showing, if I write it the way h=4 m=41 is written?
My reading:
h=9 m=15
